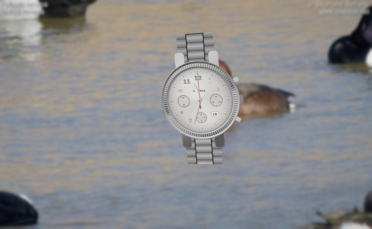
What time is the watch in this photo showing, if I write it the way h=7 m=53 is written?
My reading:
h=11 m=33
